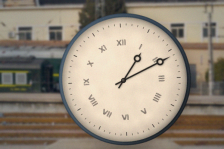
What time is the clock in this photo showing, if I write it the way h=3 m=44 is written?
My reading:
h=1 m=11
